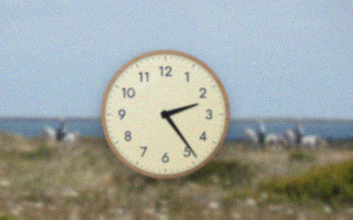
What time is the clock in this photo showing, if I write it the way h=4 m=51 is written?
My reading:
h=2 m=24
